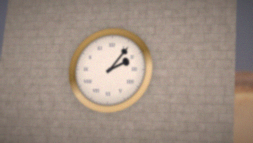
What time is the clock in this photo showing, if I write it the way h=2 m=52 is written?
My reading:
h=2 m=6
